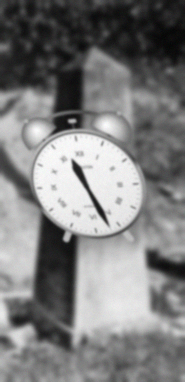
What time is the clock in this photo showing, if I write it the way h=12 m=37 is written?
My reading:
h=11 m=27
